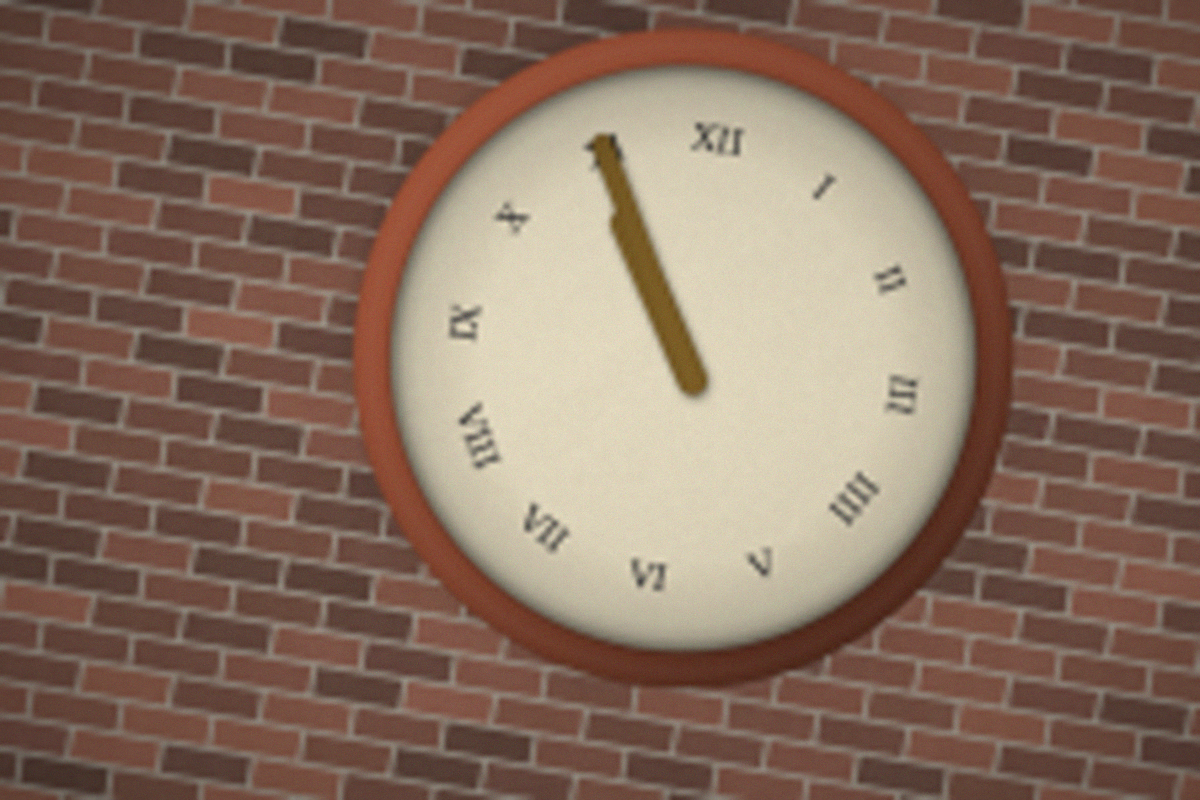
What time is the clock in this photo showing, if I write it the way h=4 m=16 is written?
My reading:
h=10 m=55
